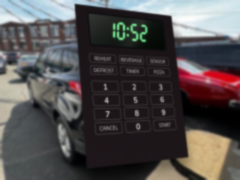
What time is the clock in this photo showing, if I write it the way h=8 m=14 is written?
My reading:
h=10 m=52
